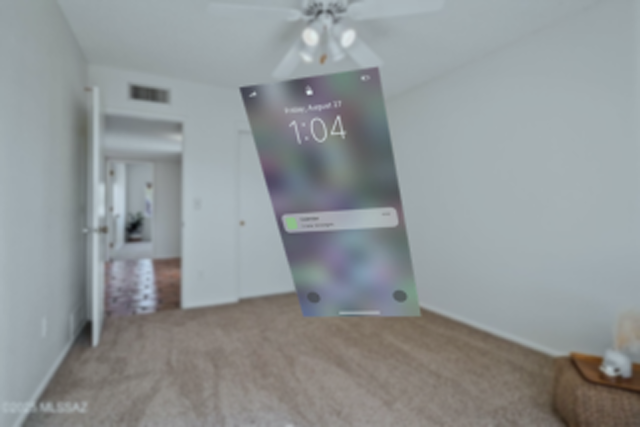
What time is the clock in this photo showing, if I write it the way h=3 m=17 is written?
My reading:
h=1 m=4
